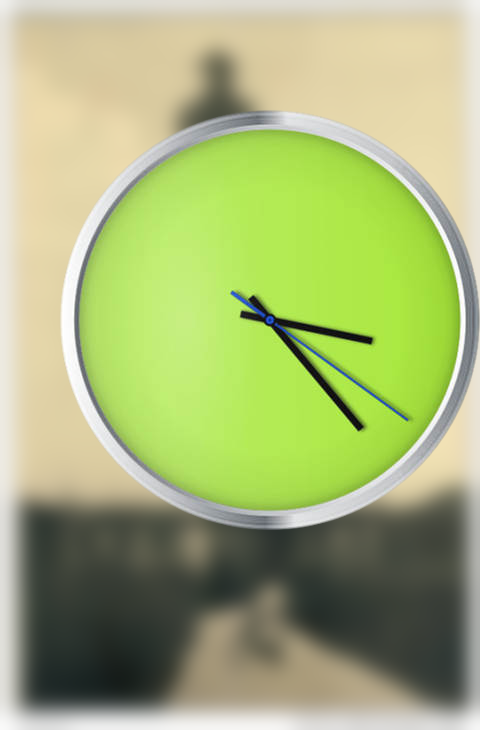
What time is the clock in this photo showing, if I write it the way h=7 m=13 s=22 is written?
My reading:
h=3 m=23 s=21
